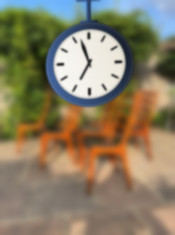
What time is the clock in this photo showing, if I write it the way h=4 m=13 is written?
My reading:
h=6 m=57
